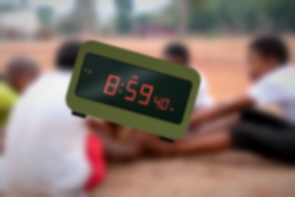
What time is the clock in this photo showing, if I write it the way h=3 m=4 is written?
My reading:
h=8 m=59
